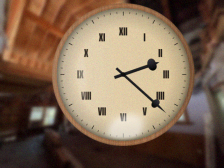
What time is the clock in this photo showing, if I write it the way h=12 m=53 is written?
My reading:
h=2 m=22
